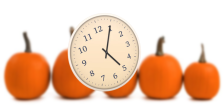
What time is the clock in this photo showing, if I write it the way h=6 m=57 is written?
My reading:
h=5 m=5
